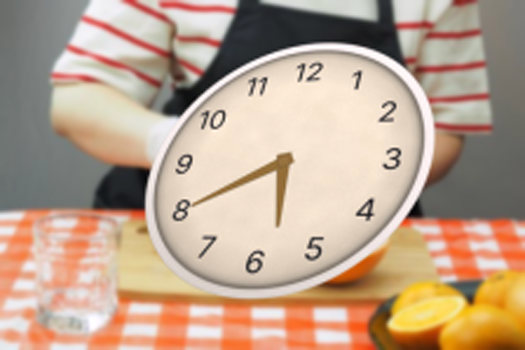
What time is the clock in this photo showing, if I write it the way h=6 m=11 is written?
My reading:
h=5 m=40
